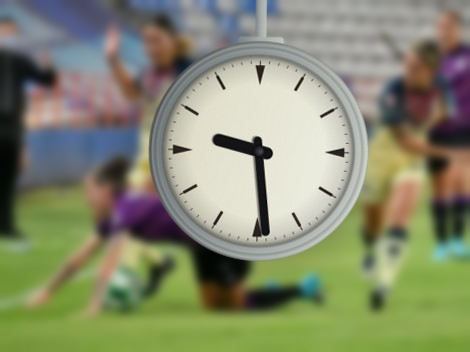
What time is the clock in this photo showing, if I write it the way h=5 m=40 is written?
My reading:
h=9 m=29
